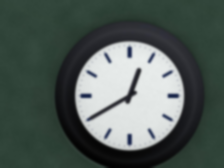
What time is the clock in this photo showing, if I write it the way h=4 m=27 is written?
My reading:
h=12 m=40
